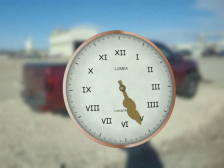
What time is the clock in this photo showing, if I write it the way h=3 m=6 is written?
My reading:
h=5 m=26
